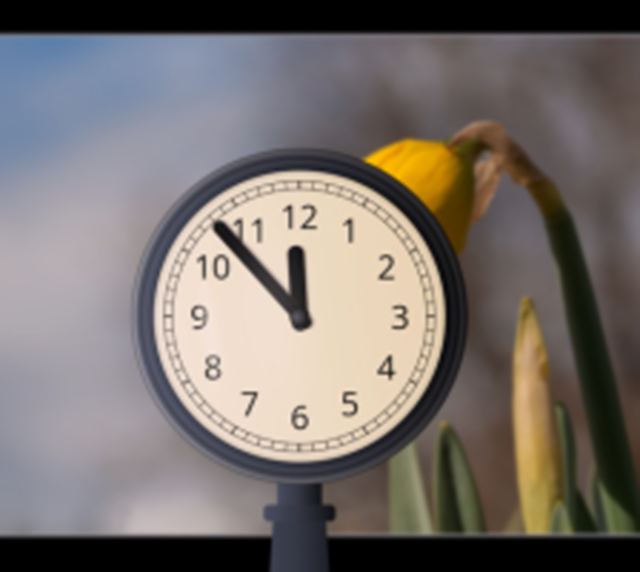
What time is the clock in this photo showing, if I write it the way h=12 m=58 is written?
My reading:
h=11 m=53
